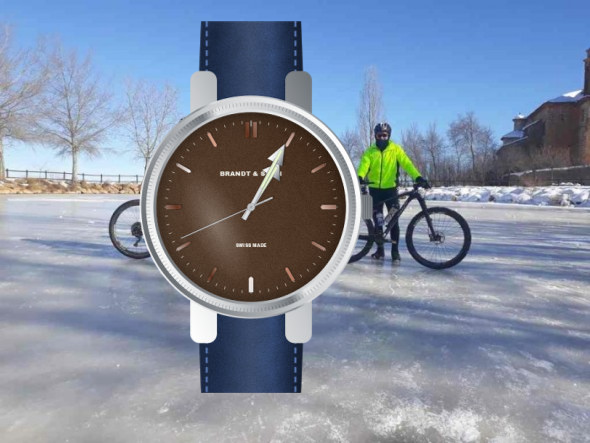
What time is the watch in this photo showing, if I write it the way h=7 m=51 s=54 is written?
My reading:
h=1 m=4 s=41
